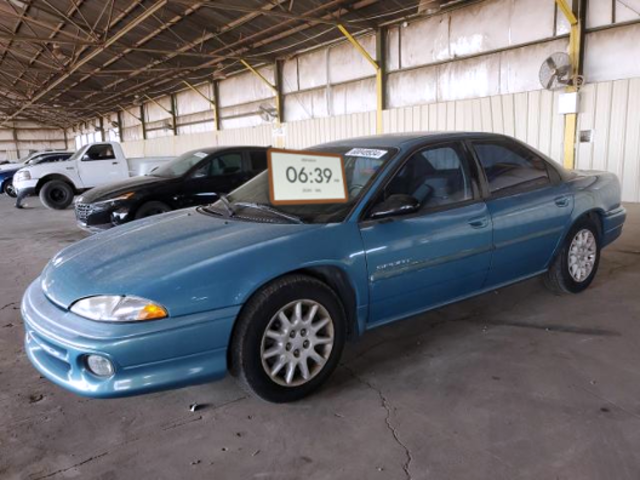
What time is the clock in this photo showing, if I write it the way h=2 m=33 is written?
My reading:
h=6 m=39
